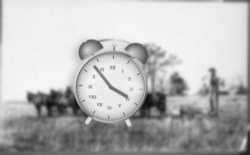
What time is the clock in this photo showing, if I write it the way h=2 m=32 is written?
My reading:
h=3 m=53
